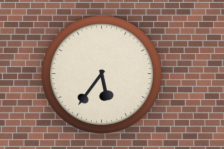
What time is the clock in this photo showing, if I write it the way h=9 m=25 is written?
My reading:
h=5 m=36
